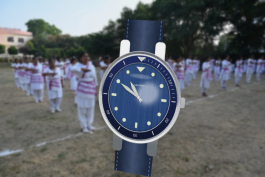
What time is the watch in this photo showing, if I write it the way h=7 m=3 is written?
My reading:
h=10 m=50
